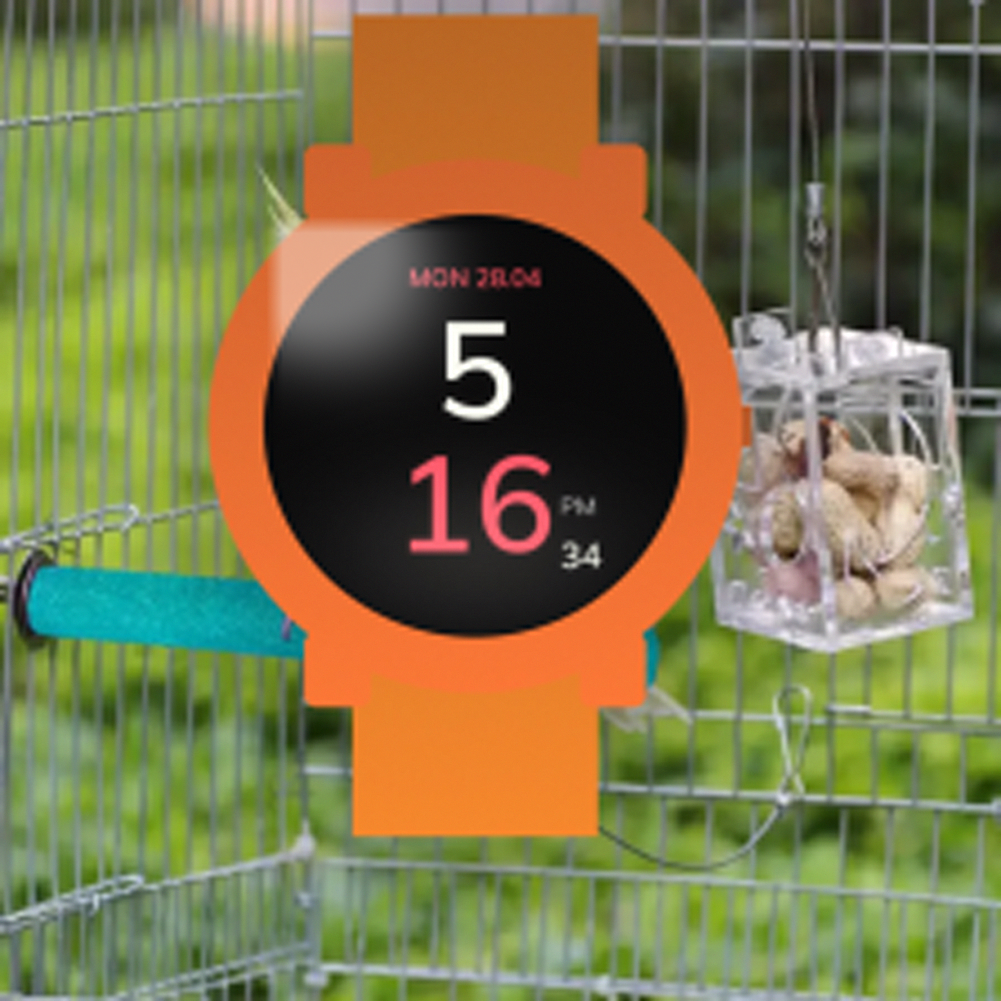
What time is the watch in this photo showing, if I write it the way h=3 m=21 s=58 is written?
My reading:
h=5 m=16 s=34
